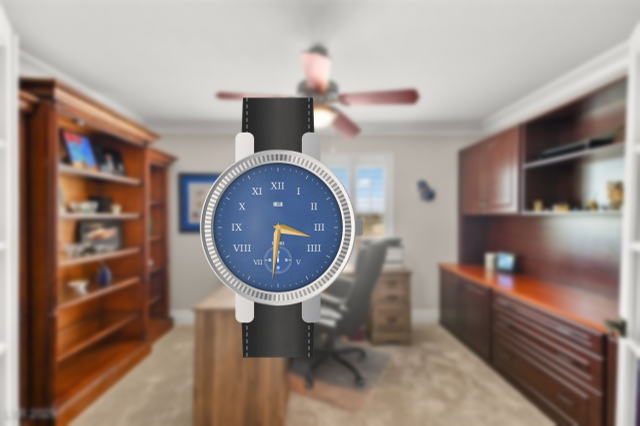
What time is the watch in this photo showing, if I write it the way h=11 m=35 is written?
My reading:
h=3 m=31
